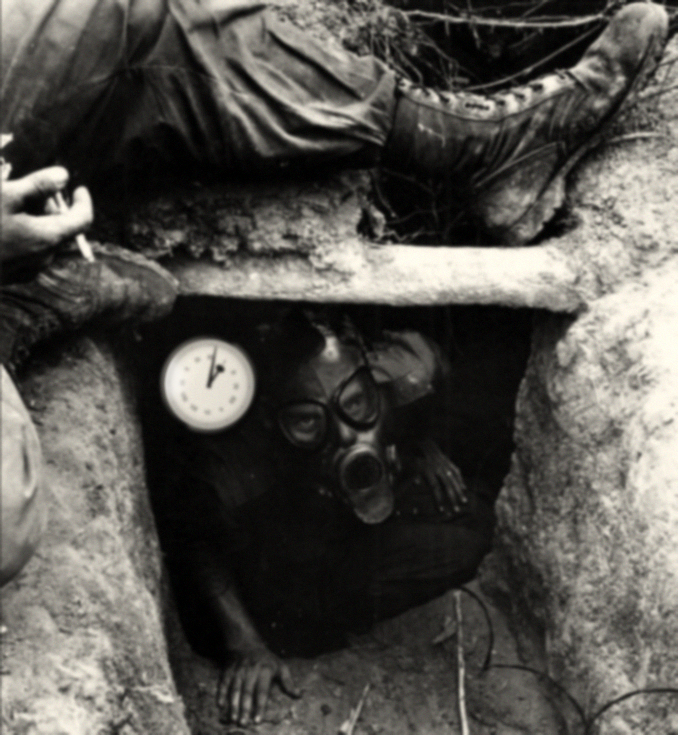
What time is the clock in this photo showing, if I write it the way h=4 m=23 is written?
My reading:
h=1 m=1
